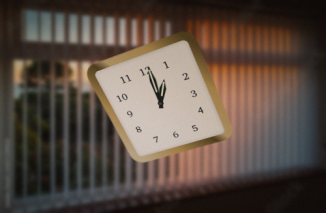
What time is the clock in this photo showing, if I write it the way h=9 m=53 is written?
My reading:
h=1 m=1
